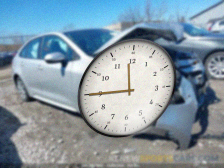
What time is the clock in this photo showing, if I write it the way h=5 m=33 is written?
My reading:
h=11 m=45
